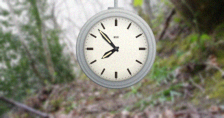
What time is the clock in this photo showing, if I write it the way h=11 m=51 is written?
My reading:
h=7 m=53
